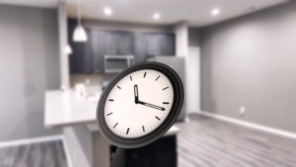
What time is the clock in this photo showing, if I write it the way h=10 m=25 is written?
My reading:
h=11 m=17
